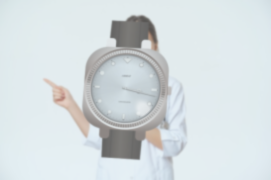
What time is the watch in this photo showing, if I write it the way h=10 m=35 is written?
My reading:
h=3 m=17
